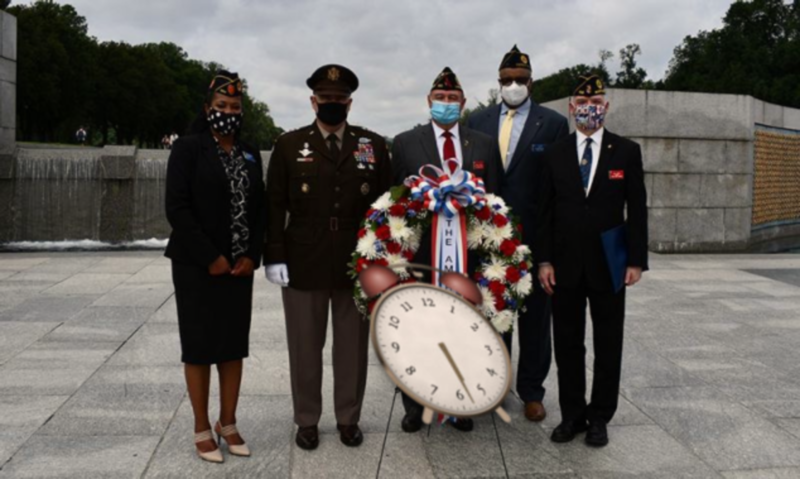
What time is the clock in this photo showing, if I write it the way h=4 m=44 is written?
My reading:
h=5 m=28
